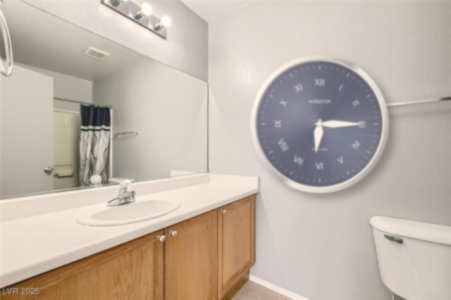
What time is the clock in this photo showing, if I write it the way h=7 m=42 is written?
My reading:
h=6 m=15
